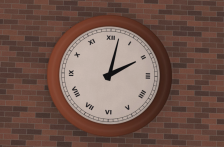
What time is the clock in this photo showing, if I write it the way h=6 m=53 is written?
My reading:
h=2 m=2
